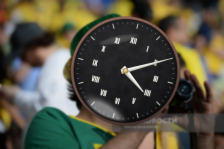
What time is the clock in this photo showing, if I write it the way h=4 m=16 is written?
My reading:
h=4 m=10
